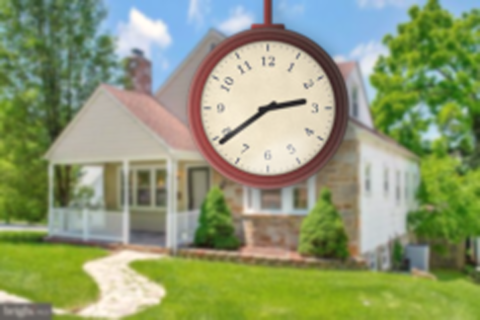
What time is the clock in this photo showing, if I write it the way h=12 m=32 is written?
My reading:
h=2 m=39
